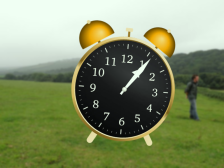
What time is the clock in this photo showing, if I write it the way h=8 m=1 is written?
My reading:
h=1 m=6
